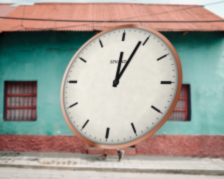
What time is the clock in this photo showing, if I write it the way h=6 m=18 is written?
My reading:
h=12 m=4
